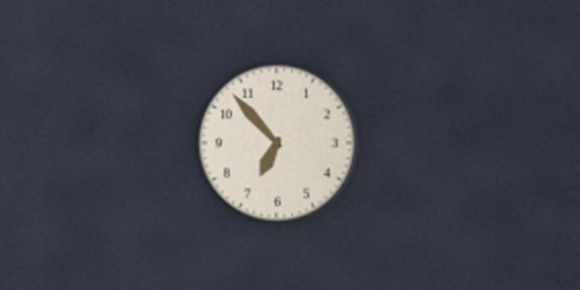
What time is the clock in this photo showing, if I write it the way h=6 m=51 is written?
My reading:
h=6 m=53
